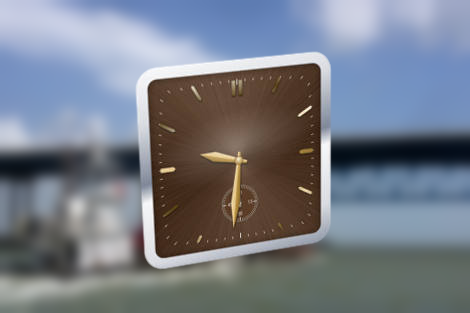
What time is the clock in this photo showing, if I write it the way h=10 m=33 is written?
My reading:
h=9 m=31
